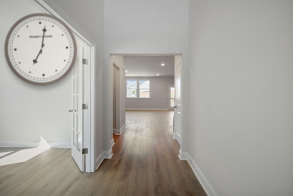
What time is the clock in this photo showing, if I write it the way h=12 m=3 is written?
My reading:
h=7 m=2
